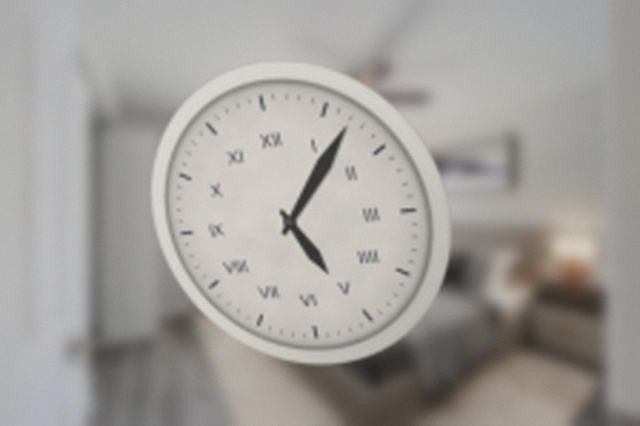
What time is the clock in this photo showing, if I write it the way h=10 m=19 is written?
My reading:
h=5 m=7
